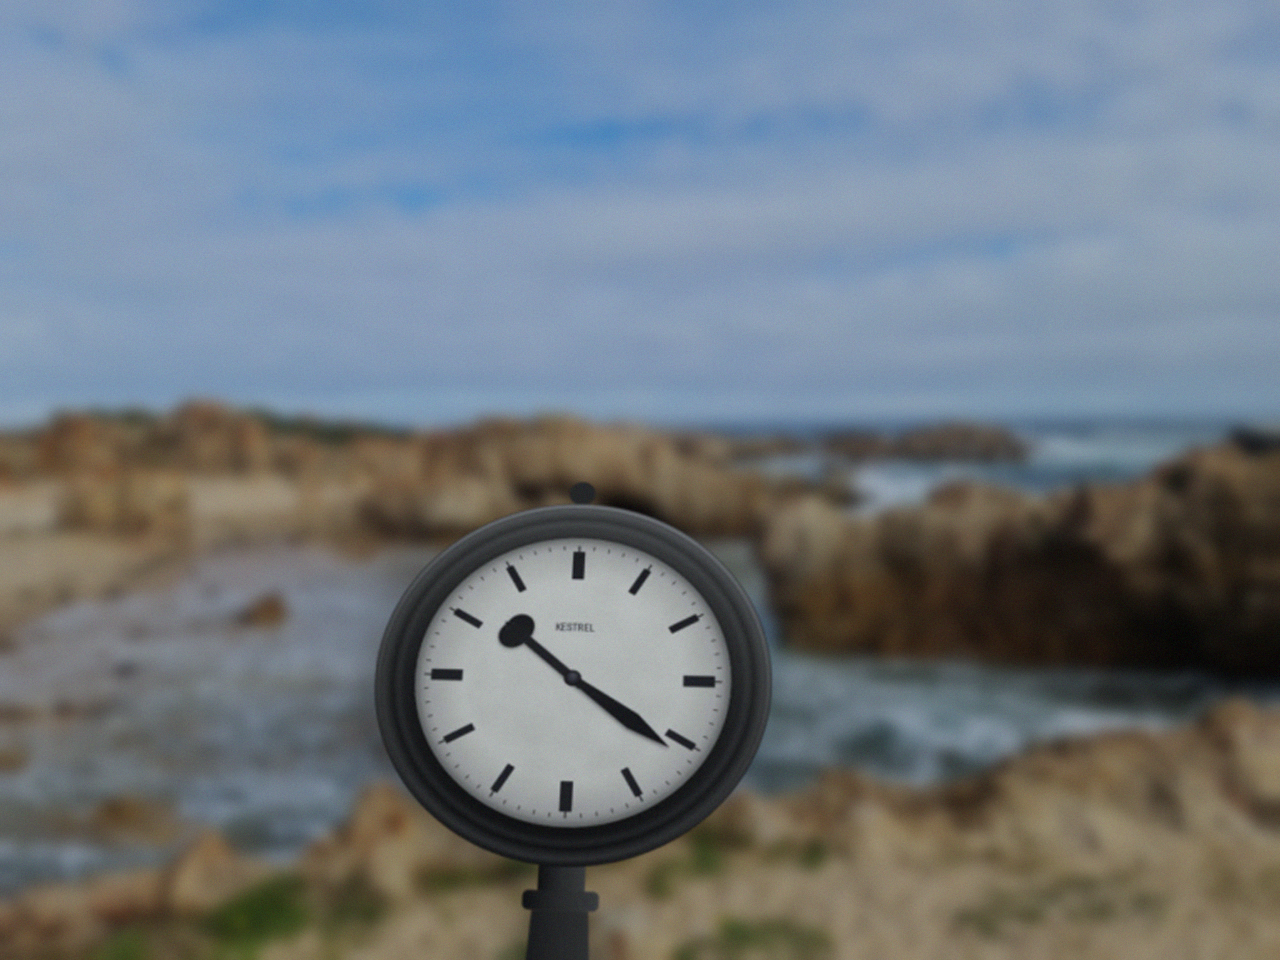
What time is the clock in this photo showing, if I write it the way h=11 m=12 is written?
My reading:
h=10 m=21
